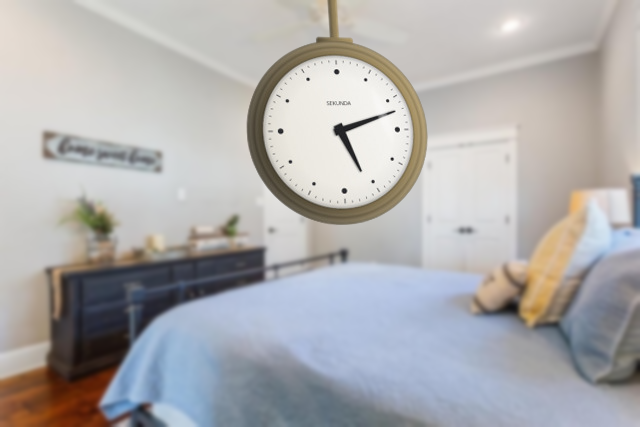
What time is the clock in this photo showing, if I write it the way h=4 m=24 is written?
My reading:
h=5 m=12
